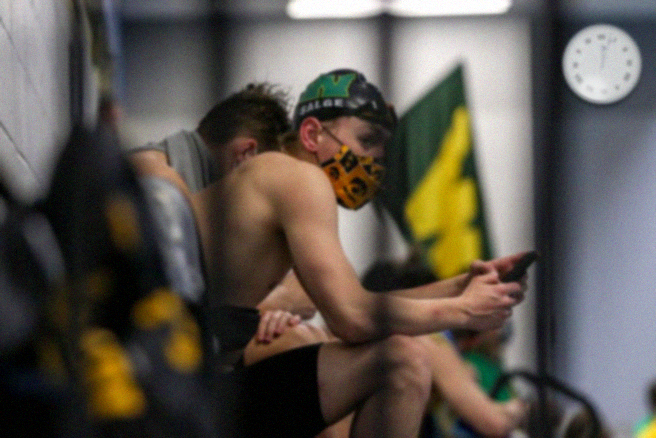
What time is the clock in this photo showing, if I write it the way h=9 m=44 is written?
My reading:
h=12 m=3
